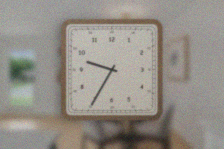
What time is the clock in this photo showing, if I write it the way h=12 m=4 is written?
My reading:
h=9 m=35
